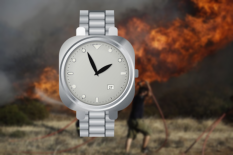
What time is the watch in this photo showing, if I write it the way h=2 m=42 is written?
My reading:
h=1 m=56
